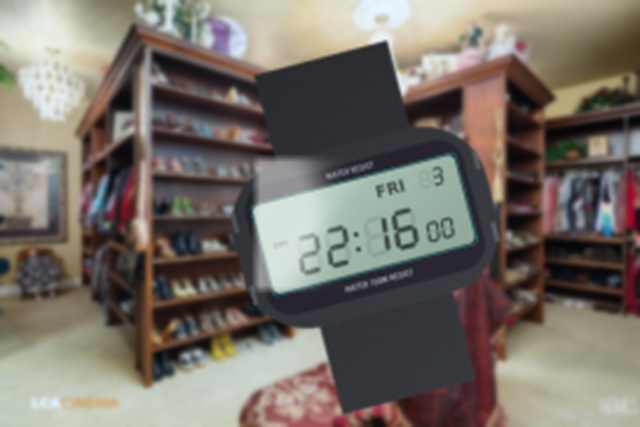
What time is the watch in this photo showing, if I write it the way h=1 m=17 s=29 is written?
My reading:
h=22 m=16 s=0
